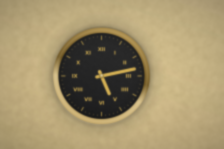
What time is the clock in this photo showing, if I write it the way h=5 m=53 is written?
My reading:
h=5 m=13
